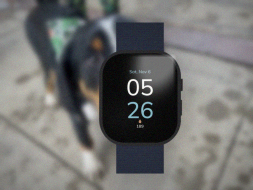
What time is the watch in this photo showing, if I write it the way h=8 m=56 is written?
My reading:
h=5 m=26
